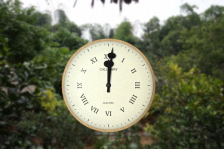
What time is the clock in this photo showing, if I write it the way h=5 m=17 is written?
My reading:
h=12 m=1
